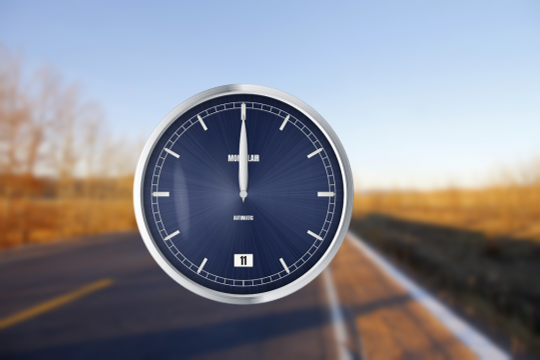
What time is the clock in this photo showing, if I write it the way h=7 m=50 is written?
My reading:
h=12 m=0
